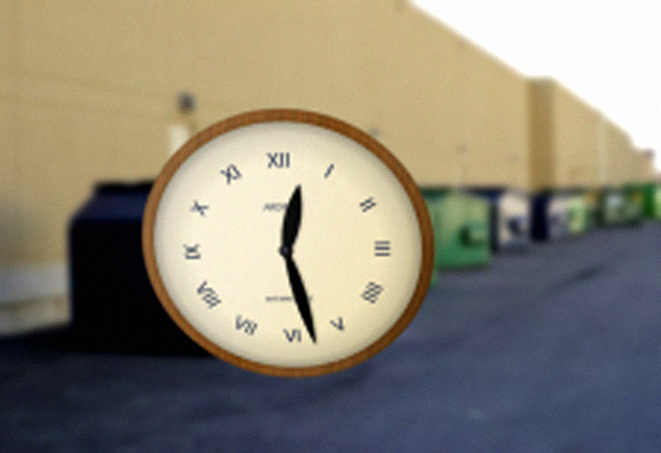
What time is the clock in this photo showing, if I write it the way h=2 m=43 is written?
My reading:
h=12 m=28
